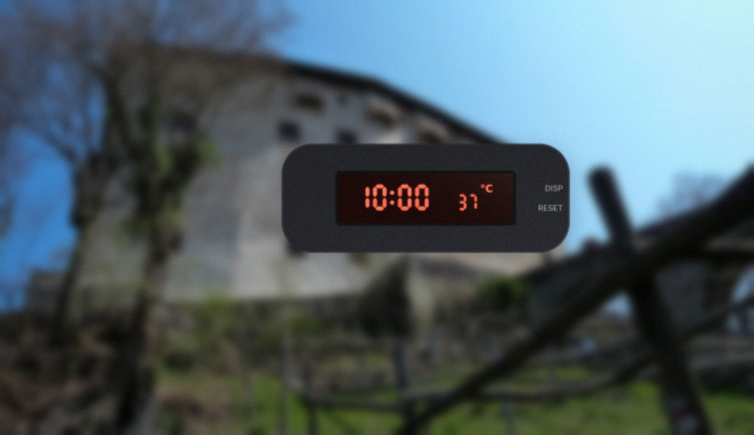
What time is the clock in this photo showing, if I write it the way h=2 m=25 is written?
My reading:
h=10 m=0
